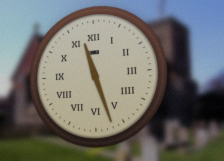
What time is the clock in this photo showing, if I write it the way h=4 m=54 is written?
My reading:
h=11 m=27
